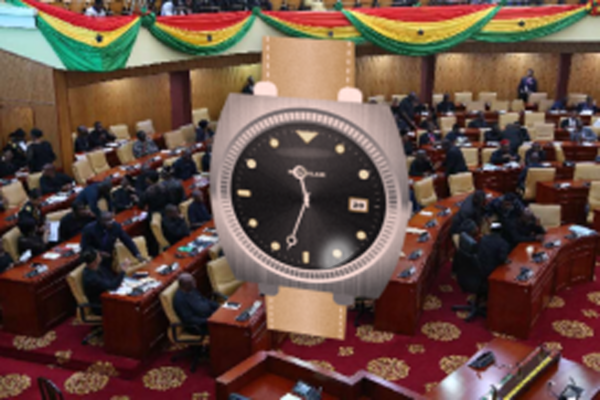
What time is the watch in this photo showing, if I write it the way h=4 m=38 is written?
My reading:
h=11 m=33
